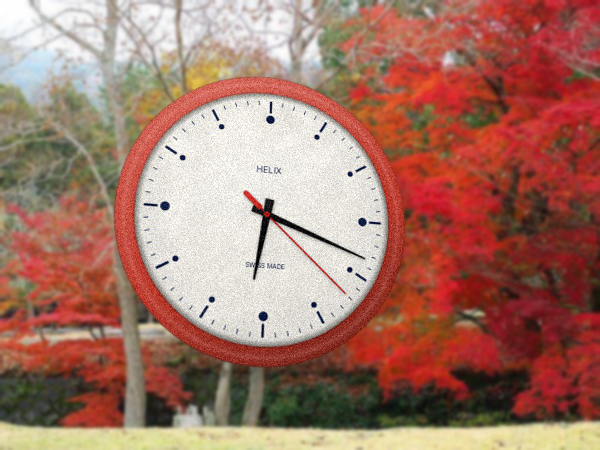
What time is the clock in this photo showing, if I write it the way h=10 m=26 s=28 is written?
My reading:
h=6 m=18 s=22
